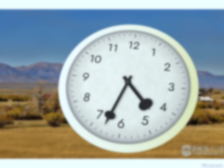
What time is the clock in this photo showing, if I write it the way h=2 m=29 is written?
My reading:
h=4 m=33
